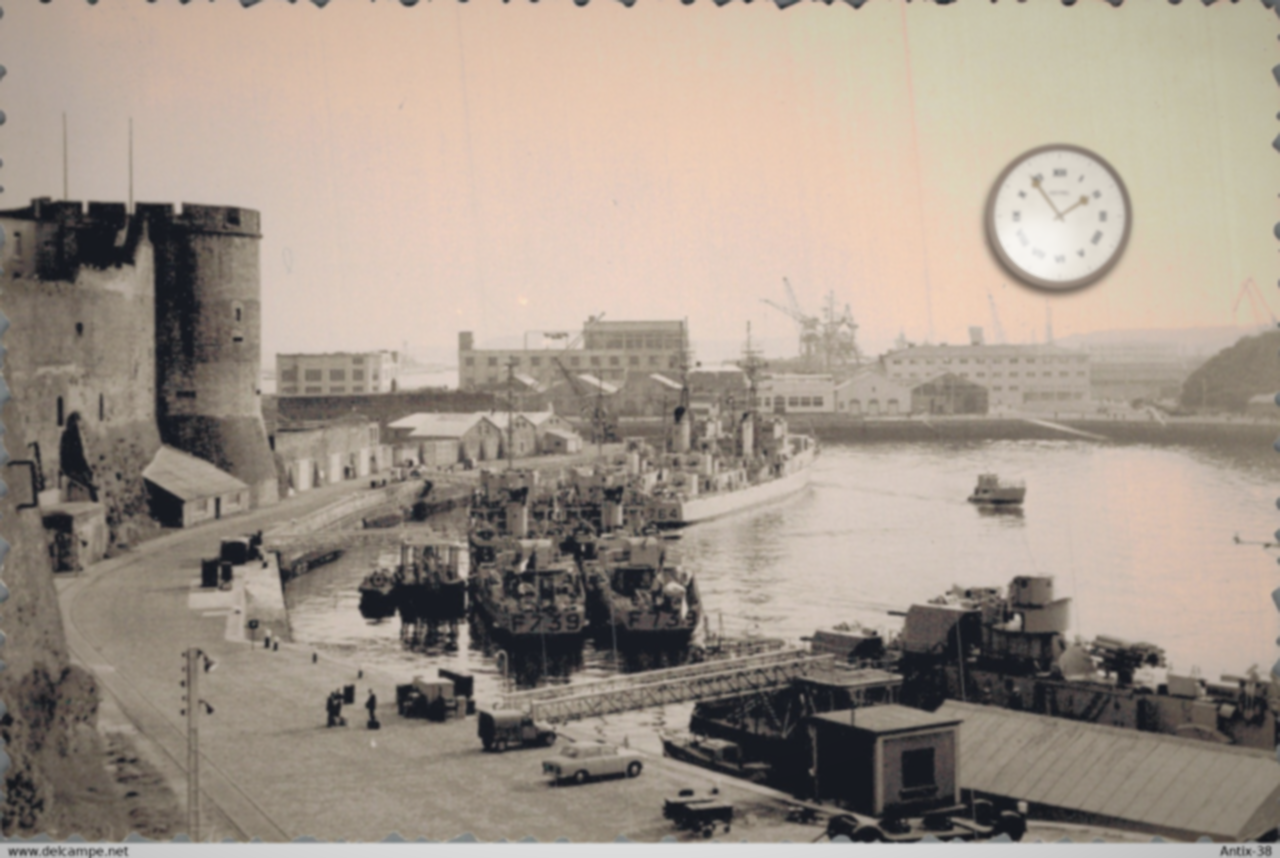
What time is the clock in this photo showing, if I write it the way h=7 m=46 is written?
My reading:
h=1 m=54
